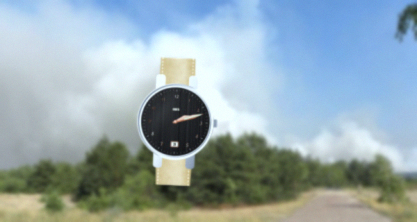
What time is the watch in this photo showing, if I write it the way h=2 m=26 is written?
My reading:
h=2 m=12
